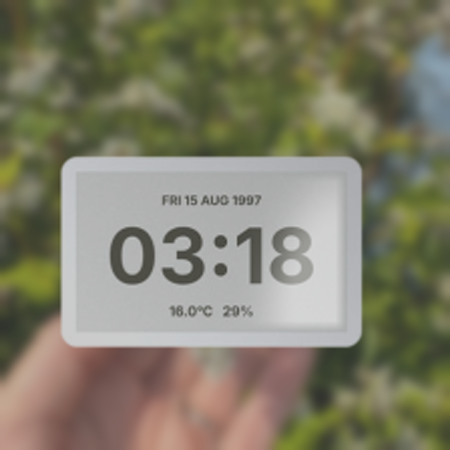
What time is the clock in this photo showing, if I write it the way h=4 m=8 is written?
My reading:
h=3 m=18
